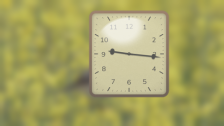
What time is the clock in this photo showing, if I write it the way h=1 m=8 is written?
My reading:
h=9 m=16
